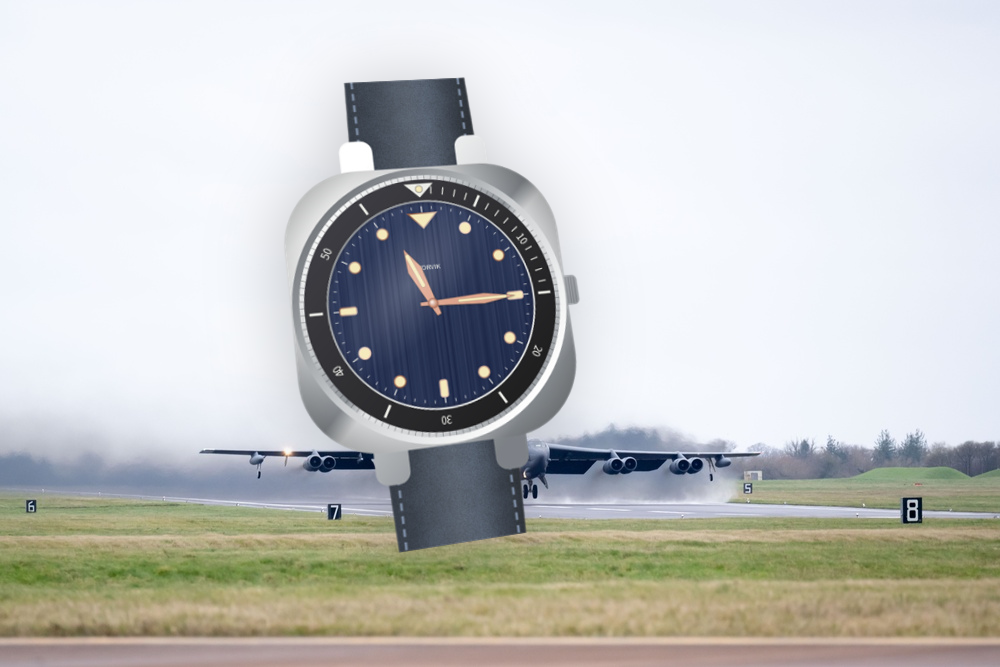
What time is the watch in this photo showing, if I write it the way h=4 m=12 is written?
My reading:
h=11 m=15
